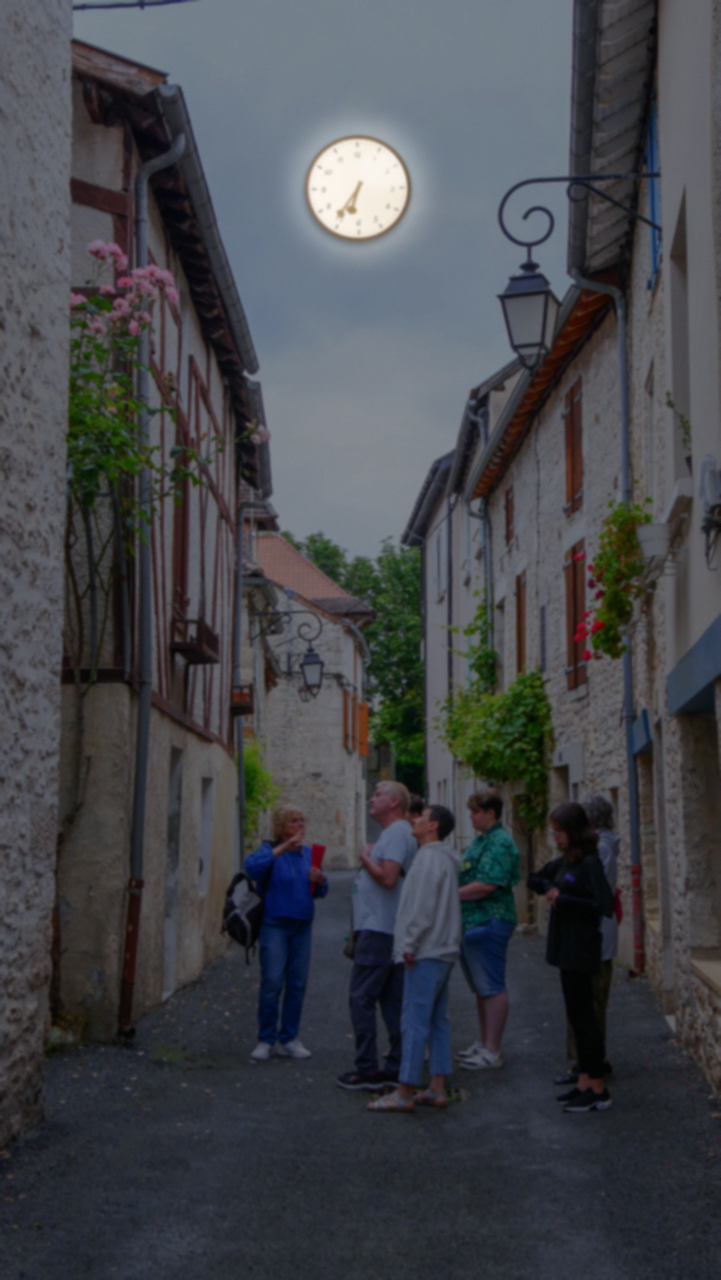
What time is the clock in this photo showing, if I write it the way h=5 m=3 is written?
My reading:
h=6 m=36
